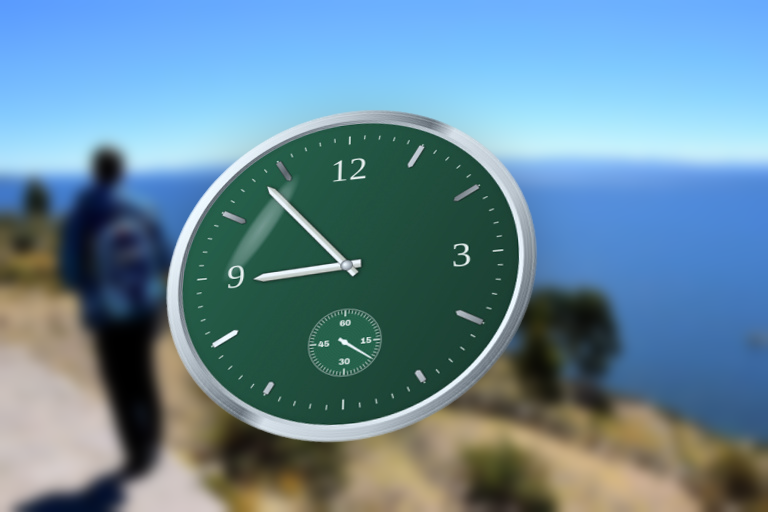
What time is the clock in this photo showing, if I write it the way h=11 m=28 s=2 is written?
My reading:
h=8 m=53 s=21
